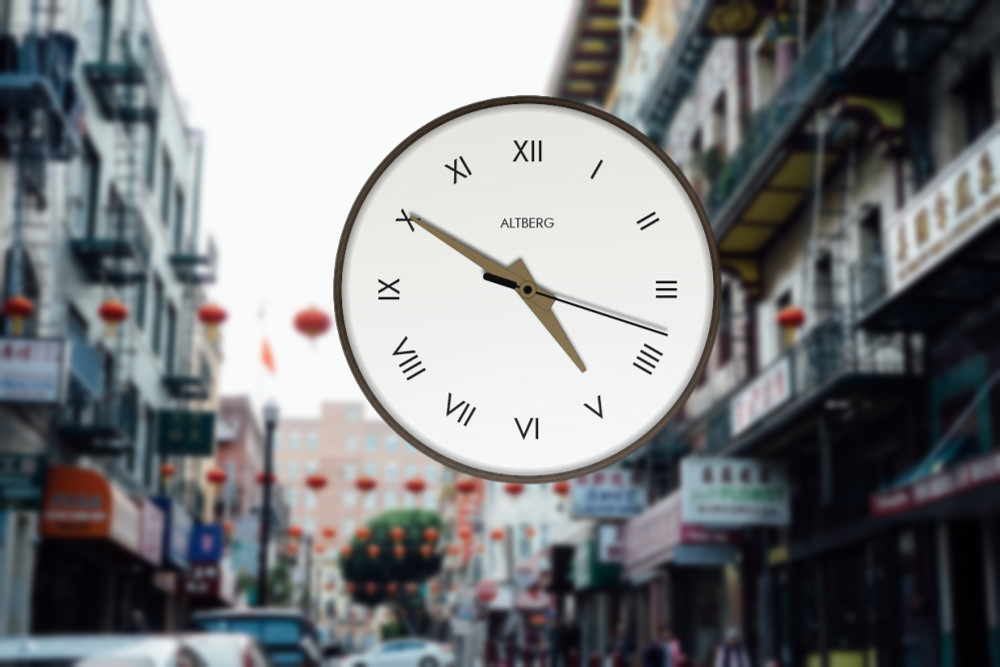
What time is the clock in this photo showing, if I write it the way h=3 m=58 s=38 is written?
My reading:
h=4 m=50 s=18
